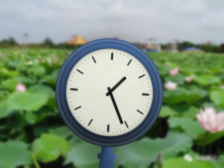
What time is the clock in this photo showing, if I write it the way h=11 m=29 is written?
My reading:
h=1 m=26
